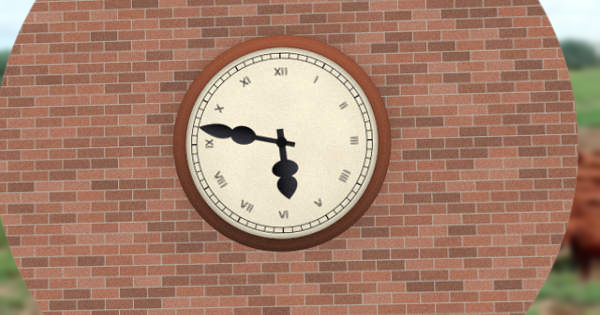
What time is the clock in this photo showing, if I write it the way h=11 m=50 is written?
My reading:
h=5 m=47
